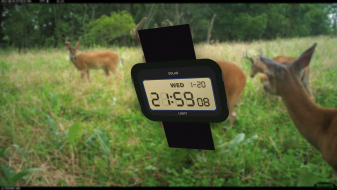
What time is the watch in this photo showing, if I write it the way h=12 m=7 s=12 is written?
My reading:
h=21 m=59 s=8
